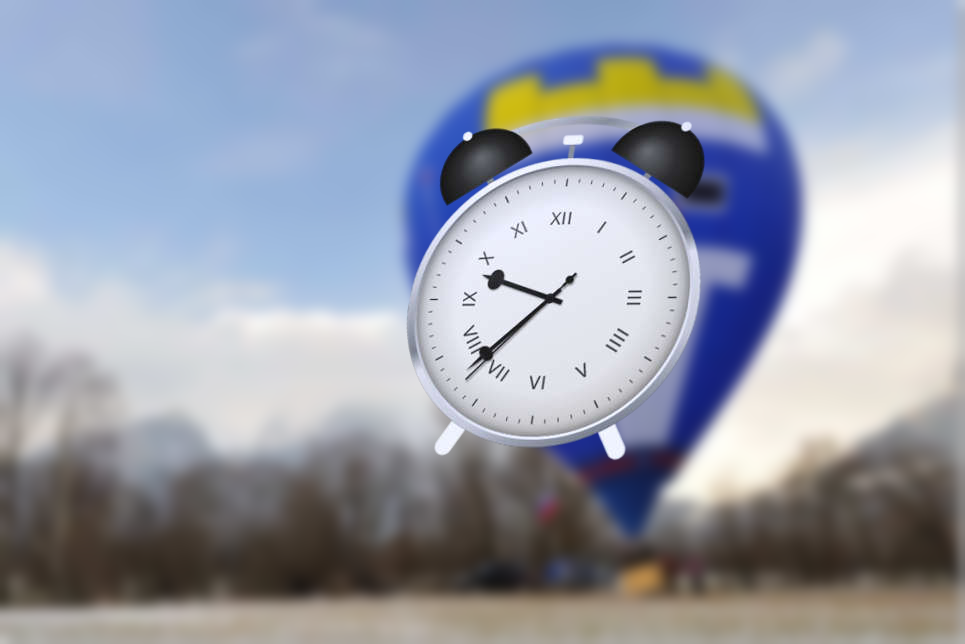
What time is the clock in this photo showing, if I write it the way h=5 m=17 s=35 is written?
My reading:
h=9 m=37 s=37
